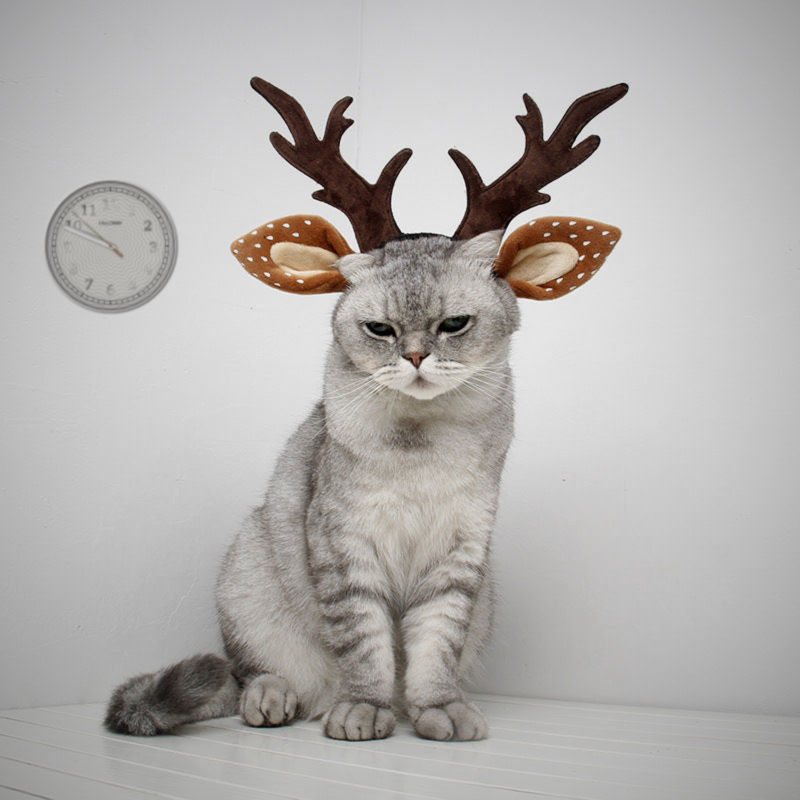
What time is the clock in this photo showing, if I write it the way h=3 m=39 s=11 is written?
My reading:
h=9 m=48 s=52
